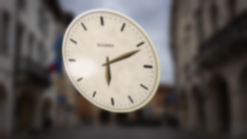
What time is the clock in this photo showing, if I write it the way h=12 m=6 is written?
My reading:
h=6 m=11
